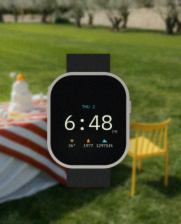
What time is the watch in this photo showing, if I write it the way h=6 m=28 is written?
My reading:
h=6 m=48
